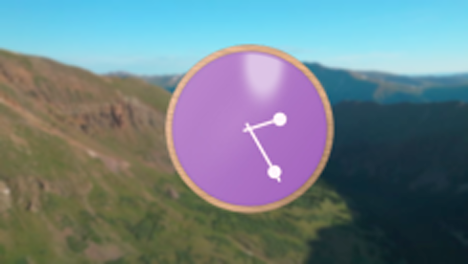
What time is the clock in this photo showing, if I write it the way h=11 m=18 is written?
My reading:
h=2 m=25
